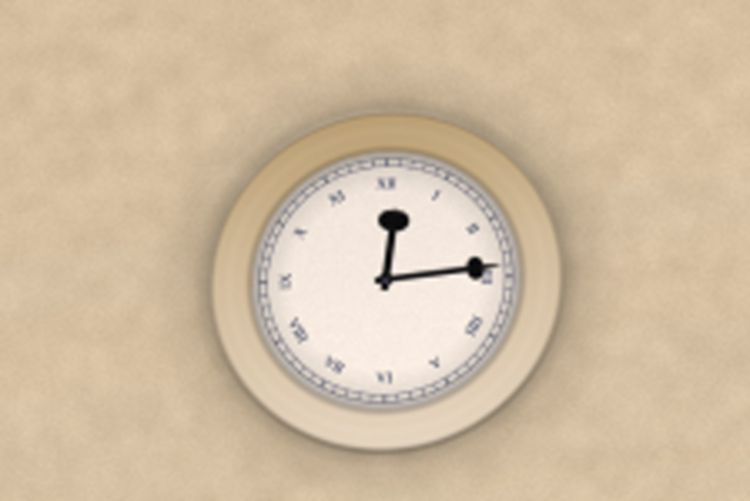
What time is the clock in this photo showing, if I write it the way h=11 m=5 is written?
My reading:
h=12 m=14
